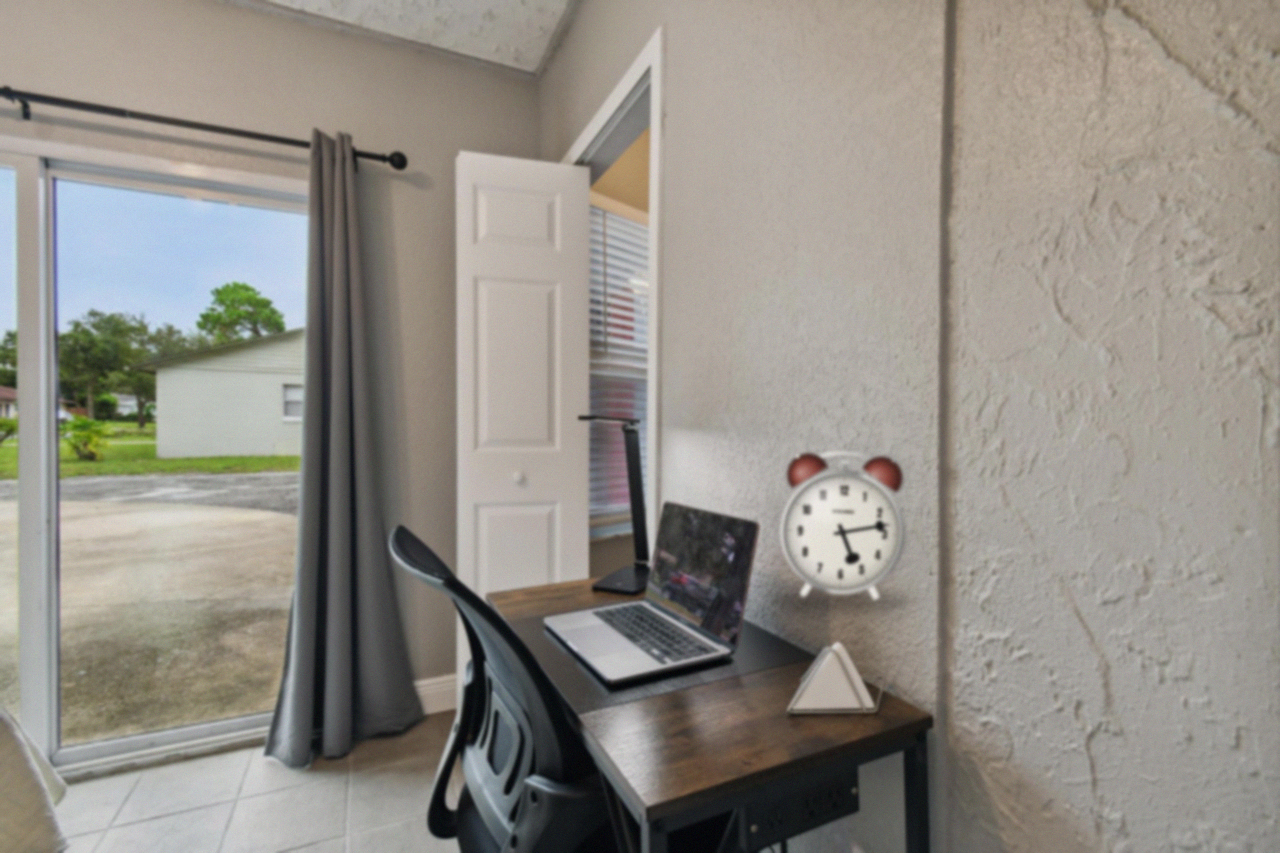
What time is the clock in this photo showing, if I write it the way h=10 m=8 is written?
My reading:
h=5 m=13
